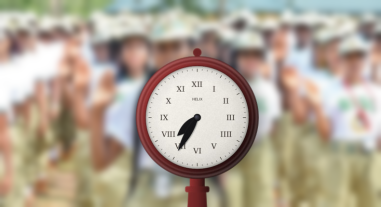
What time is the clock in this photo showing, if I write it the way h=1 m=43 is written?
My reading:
h=7 m=35
